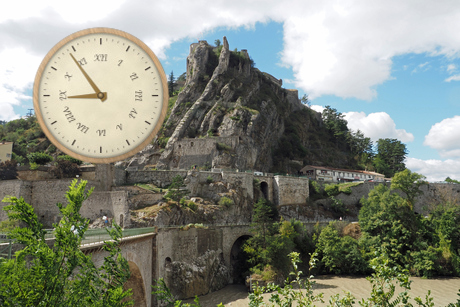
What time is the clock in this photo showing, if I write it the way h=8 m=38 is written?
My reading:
h=8 m=54
